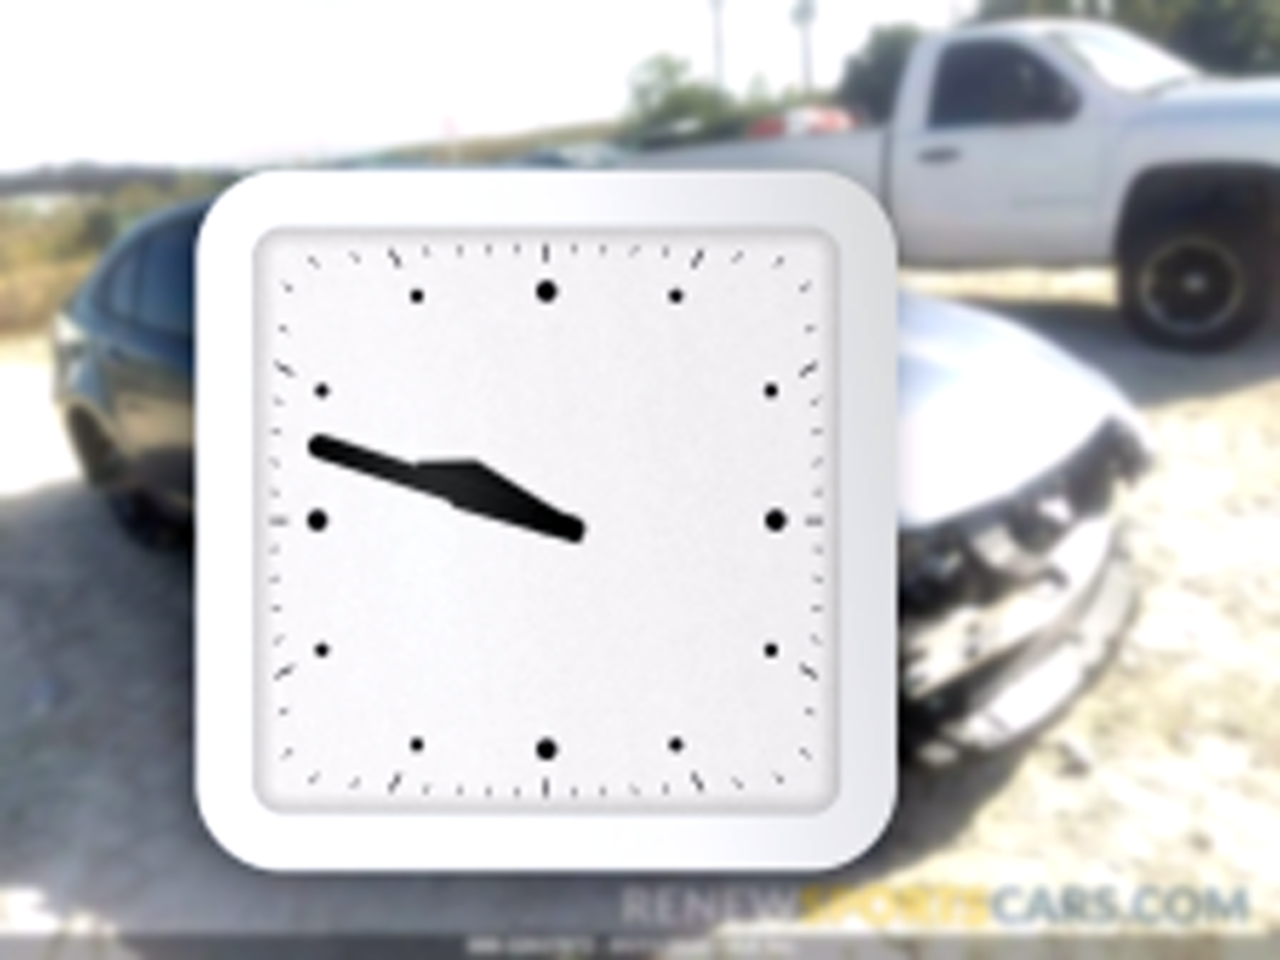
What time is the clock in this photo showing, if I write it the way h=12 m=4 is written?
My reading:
h=9 m=48
